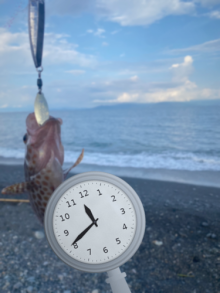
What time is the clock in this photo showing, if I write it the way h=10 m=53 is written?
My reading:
h=11 m=41
